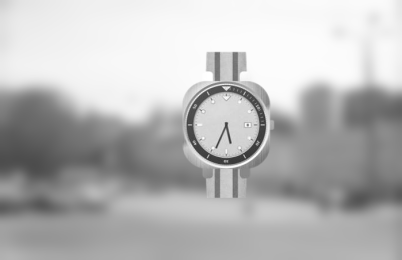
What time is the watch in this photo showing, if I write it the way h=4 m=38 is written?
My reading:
h=5 m=34
